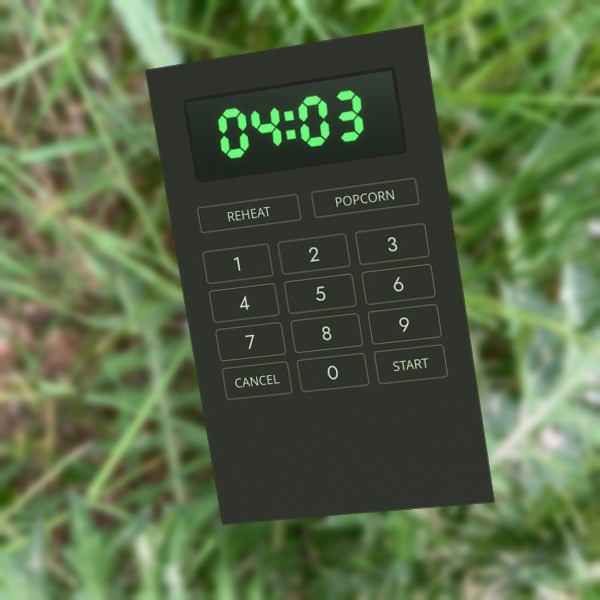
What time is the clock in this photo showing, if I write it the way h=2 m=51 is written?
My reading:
h=4 m=3
